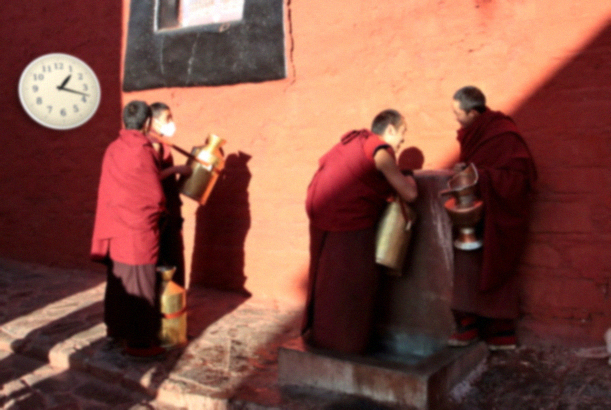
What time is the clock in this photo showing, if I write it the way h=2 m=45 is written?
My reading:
h=1 m=18
